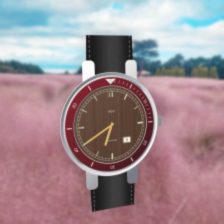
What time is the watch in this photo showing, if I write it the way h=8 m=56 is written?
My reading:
h=6 m=40
